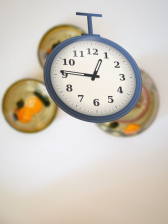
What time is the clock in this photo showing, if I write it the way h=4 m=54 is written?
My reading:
h=12 m=46
